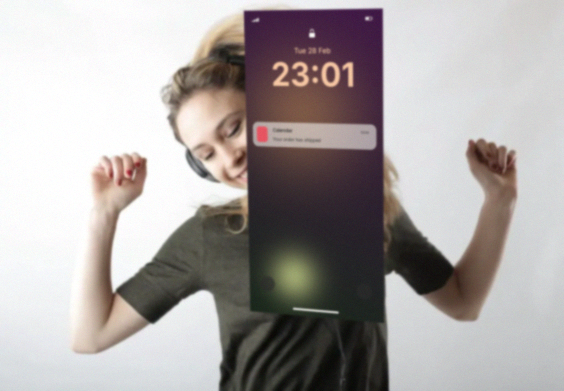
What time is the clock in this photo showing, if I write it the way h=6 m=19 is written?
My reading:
h=23 m=1
